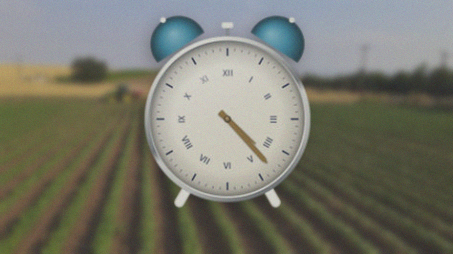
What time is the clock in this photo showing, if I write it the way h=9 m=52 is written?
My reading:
h=4 m=23
